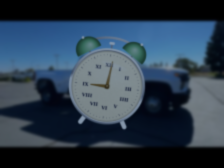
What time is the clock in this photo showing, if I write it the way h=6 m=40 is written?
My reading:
h=9 m=1
